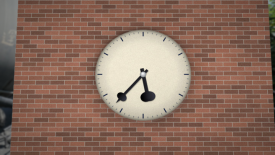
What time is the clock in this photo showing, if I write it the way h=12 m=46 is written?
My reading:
h=5 m=37
